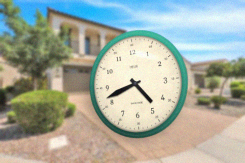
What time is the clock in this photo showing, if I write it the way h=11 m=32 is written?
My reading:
h=4 m=42
